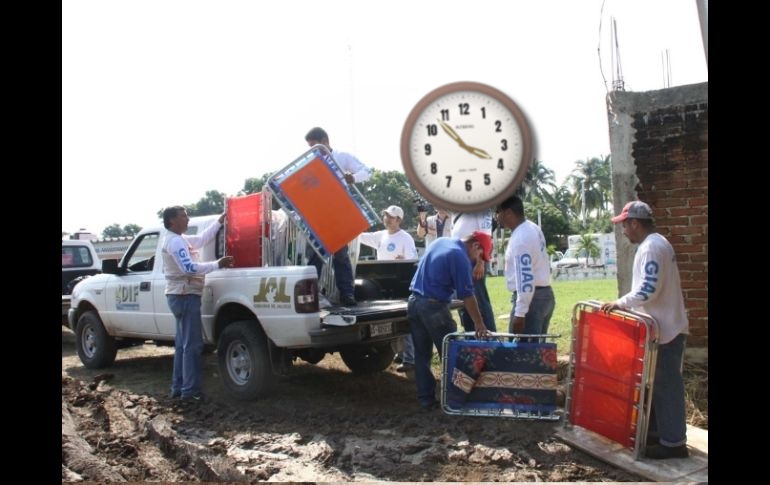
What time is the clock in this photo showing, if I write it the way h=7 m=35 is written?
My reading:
h=3 m=53
